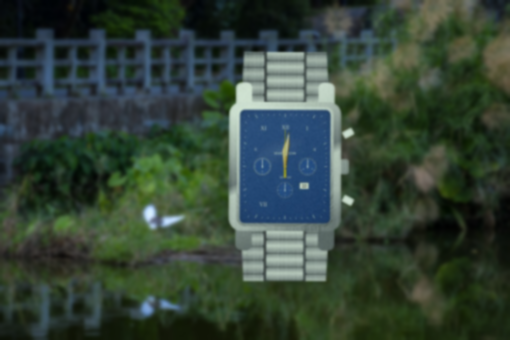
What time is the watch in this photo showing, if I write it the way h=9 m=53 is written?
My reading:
h=12 m=1
